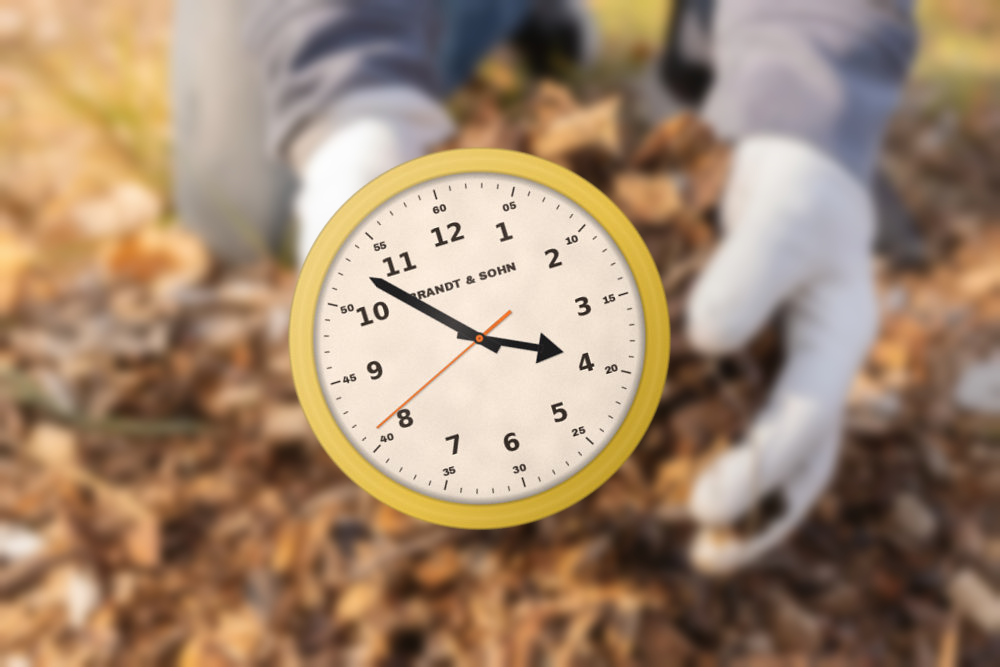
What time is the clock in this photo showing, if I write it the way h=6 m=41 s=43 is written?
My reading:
h=3 m=52 s=41
